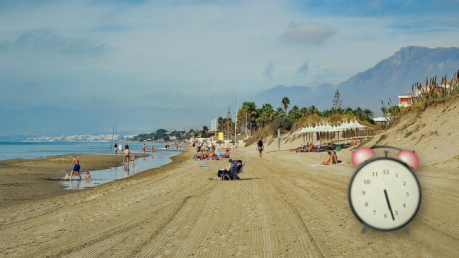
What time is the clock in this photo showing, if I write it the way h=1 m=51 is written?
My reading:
h=5 m=27
